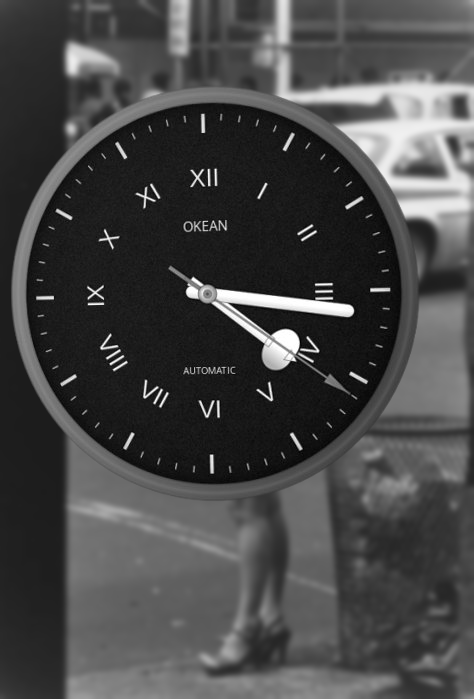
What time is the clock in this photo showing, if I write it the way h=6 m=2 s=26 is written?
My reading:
h=4 m=16 s=21
